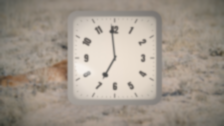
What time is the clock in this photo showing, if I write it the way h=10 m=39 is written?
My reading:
h=6 m=59
